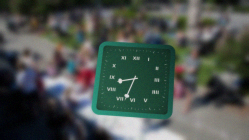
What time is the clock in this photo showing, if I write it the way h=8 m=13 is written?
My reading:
h=8 m=33
